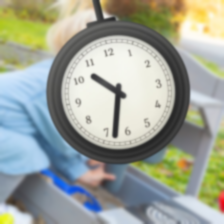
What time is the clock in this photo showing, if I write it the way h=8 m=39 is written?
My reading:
h=10 m=33
